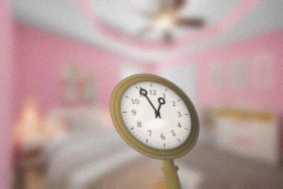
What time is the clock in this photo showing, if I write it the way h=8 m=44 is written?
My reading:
h=12 m=56
